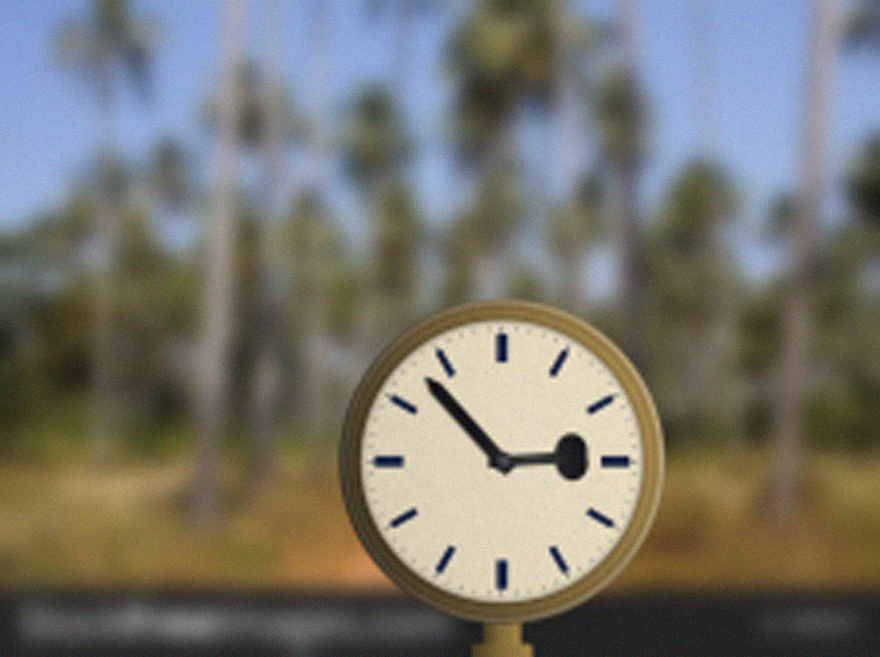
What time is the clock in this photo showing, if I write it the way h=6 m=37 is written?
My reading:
h=2 m=53
